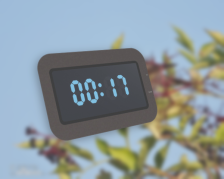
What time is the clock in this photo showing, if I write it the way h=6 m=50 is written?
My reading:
h=0 m=17
